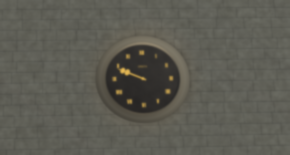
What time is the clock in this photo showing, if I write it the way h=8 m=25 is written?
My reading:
h=9 m=49
